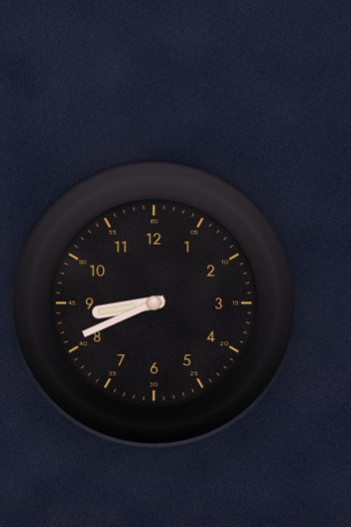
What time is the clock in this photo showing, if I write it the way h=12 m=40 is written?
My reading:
h=8 m=41
